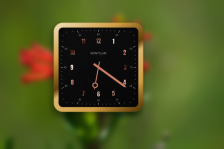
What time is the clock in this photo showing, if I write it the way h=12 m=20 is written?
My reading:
h=6 m=21
